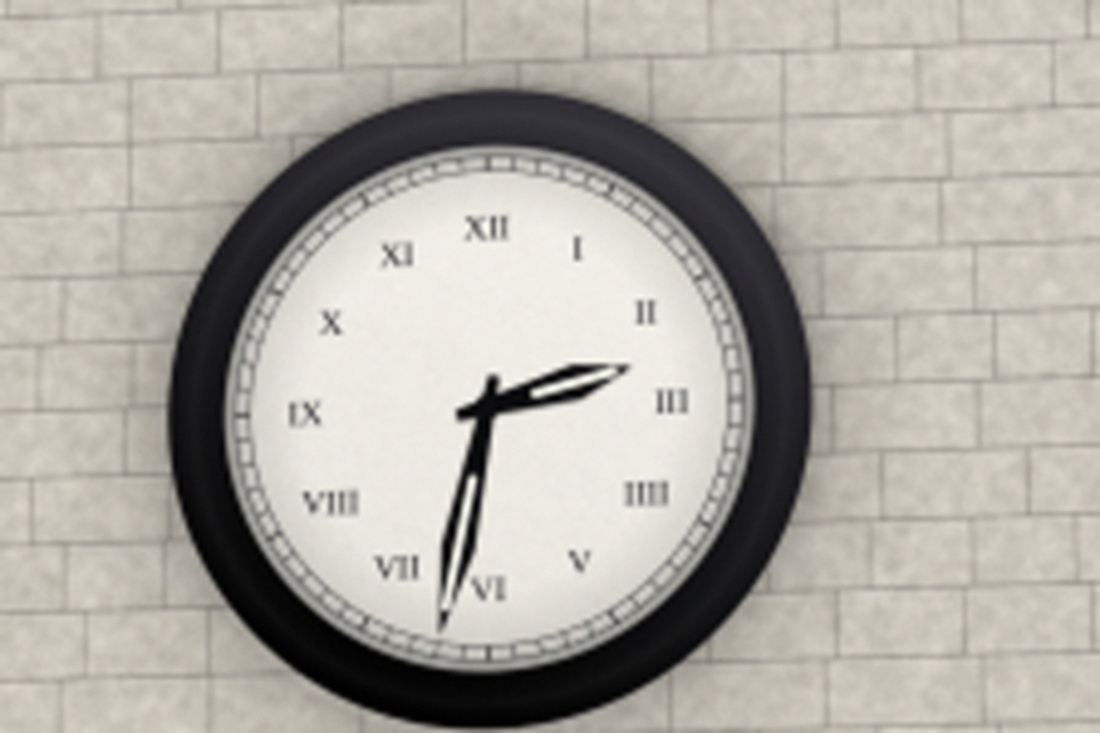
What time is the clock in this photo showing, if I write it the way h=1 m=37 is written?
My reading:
h=2 m=32
